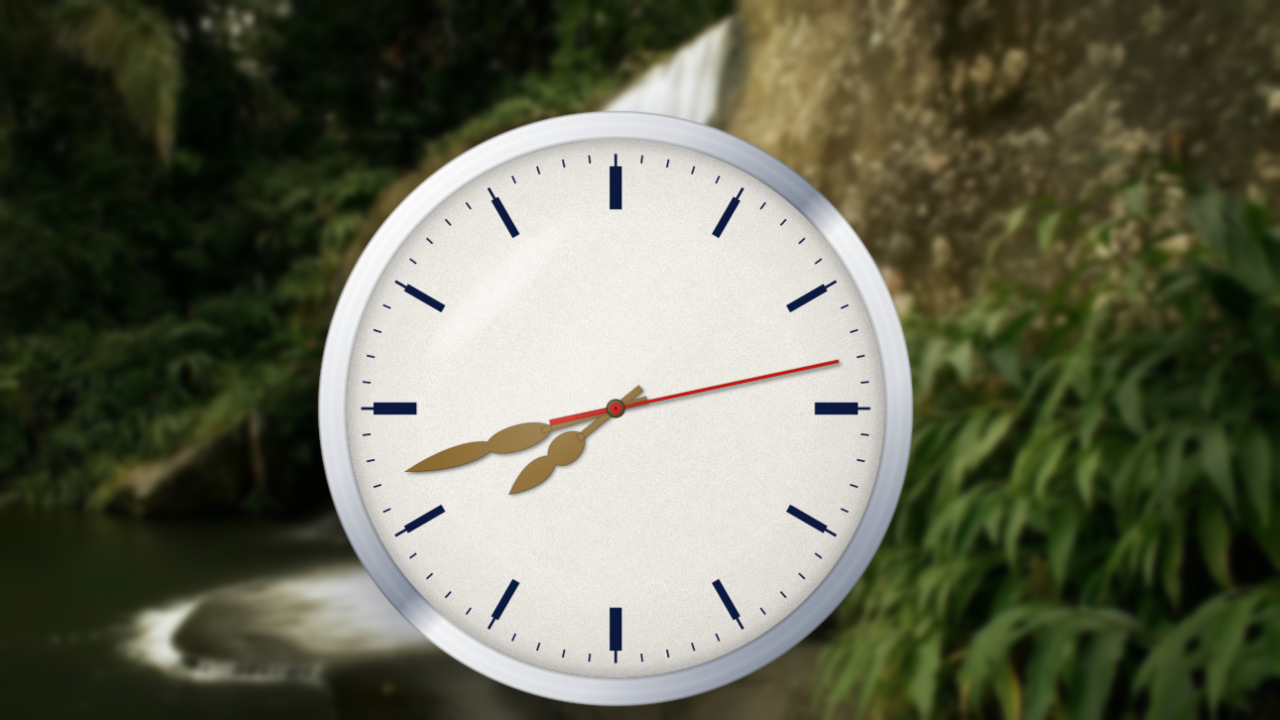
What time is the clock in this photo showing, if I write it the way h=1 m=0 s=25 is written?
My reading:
h=7 m=42 s=13
